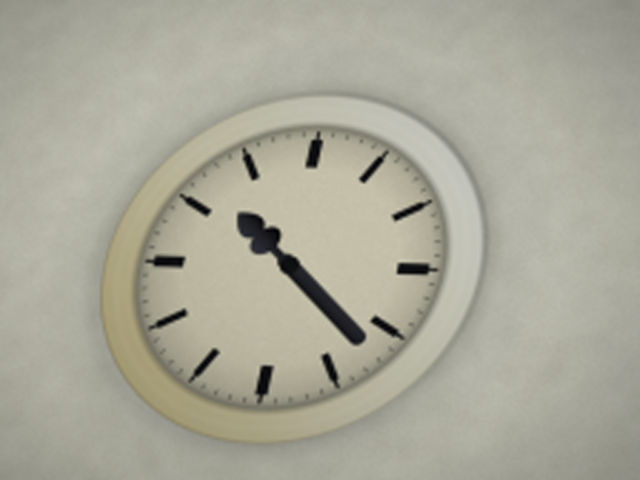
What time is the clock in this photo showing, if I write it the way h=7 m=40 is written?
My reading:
h=10 m=22
